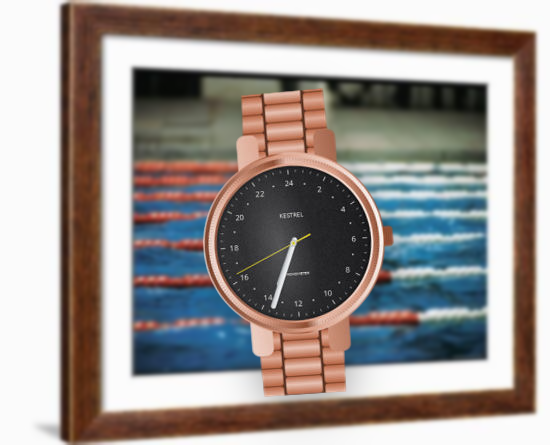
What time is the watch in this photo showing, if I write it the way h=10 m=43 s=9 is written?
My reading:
h=13 m=33 s=41
